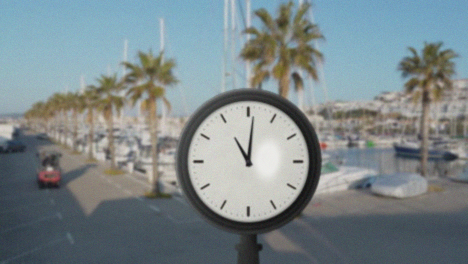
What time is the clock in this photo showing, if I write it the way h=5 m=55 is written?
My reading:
h=11 m=1
